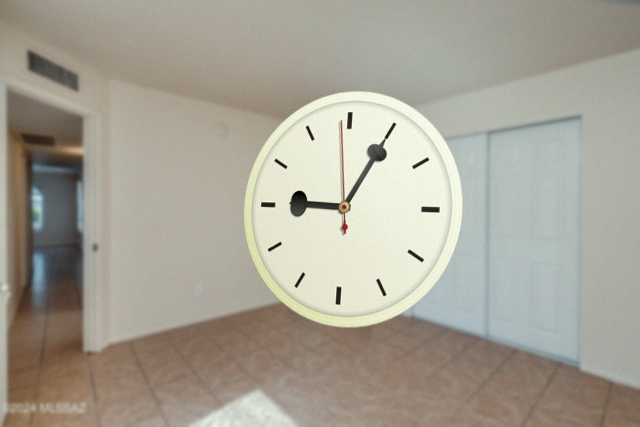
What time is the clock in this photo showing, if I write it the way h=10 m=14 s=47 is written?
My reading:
h=9 m=4 s=59
